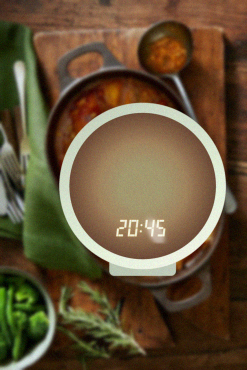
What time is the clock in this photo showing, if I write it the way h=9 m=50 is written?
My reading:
h=20 m=45
